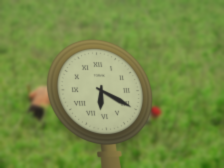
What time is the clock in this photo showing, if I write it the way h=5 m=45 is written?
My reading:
h=6 m=20
